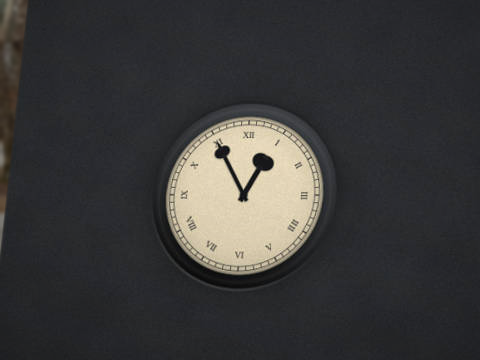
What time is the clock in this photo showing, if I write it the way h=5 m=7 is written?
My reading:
h=12 m=55
